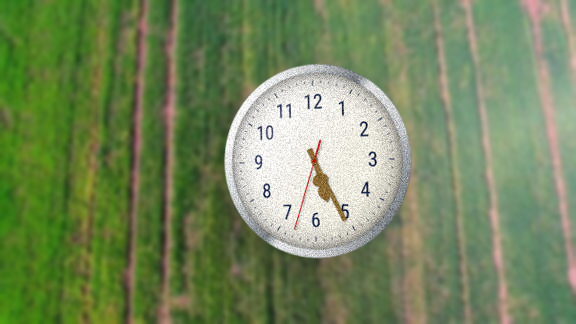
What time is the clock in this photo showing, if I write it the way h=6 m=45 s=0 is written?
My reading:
h=5 m=25 s=33
